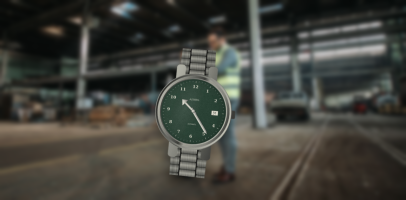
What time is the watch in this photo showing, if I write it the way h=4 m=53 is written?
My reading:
h=10 m=24
